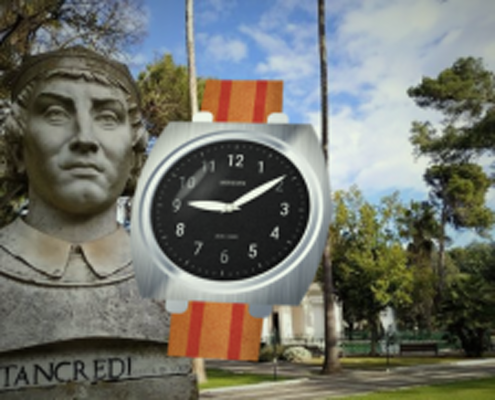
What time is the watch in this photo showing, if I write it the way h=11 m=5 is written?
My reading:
h=9 m=9
